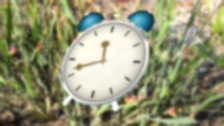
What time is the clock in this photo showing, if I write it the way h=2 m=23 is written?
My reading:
h=11 m=42
